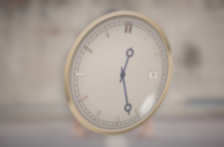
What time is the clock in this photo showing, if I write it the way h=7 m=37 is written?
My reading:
h=12 m=27
